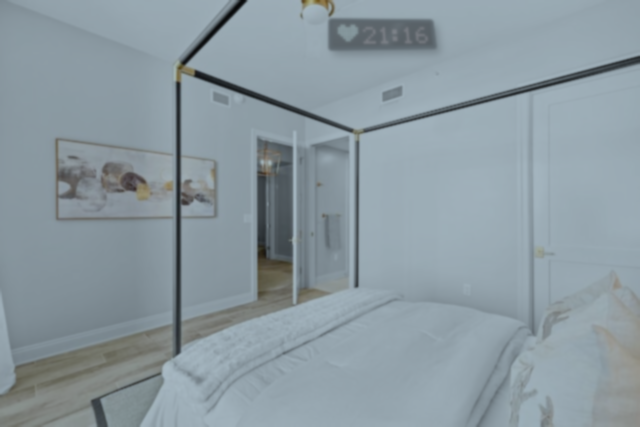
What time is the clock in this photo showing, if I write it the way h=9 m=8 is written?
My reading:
h=21 m=16
